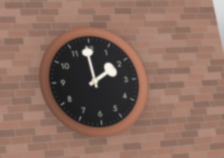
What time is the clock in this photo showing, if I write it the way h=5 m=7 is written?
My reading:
h=1 m=59
